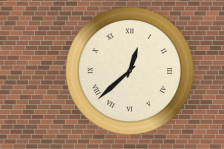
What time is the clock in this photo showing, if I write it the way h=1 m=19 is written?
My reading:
h=12 m=38
